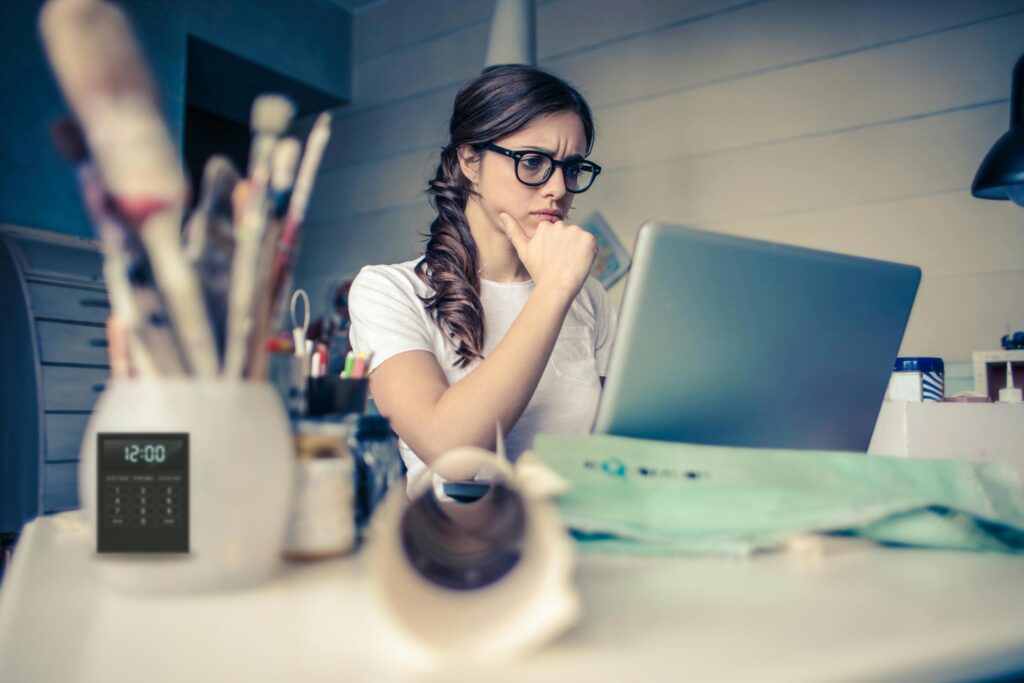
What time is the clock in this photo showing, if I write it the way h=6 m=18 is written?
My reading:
h=12 m=0
